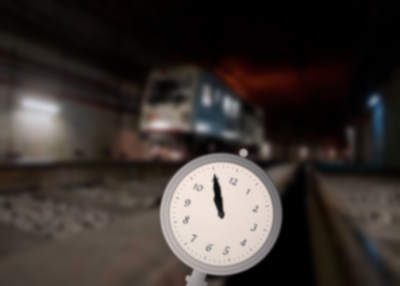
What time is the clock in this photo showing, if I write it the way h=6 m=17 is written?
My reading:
h=10 m=55
